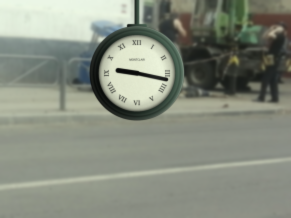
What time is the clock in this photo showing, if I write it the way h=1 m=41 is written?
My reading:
h=9 m=17
